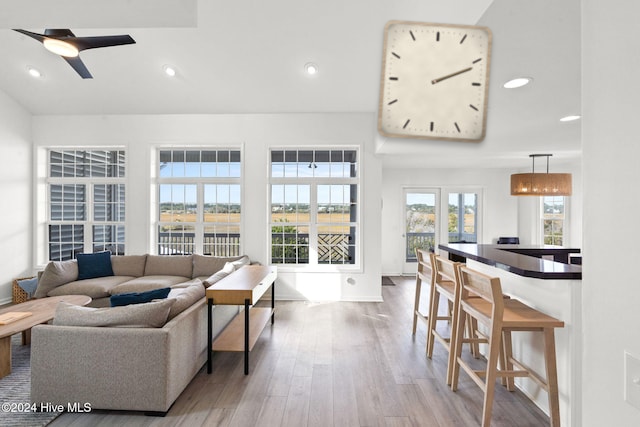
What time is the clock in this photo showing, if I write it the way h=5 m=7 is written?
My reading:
h=2 m=11
